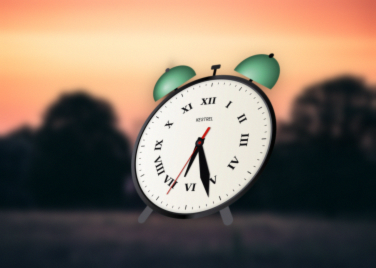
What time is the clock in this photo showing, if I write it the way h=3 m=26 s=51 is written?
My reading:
h=6 m=26 s=34
